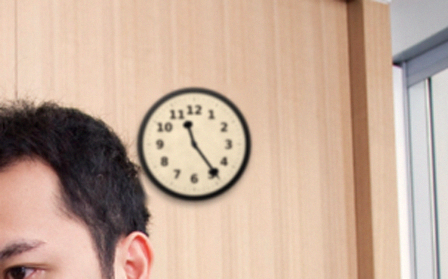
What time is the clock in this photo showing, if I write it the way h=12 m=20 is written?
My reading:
h=11 m=24
